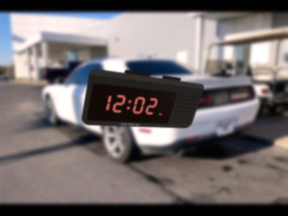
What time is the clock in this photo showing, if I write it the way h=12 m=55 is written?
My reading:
h=12 m=2
